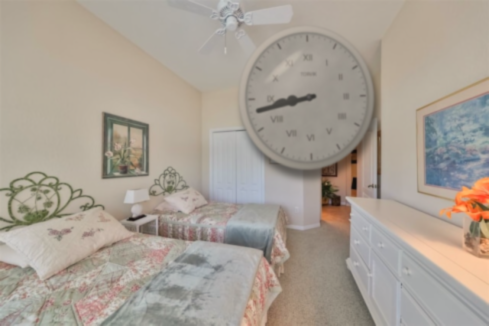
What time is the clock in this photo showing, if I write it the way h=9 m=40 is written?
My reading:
h=8 m=43
